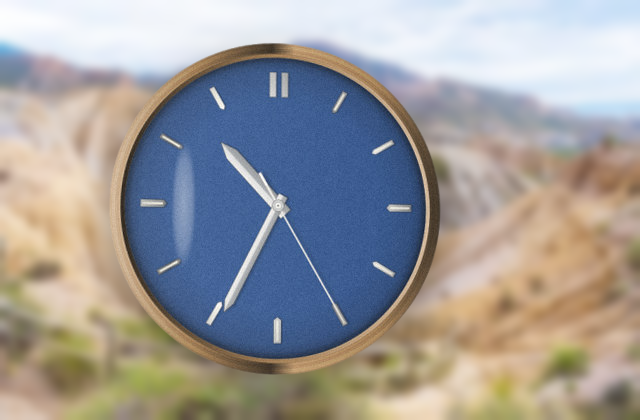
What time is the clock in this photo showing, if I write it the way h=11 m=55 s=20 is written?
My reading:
h=10 m=34 s=25
